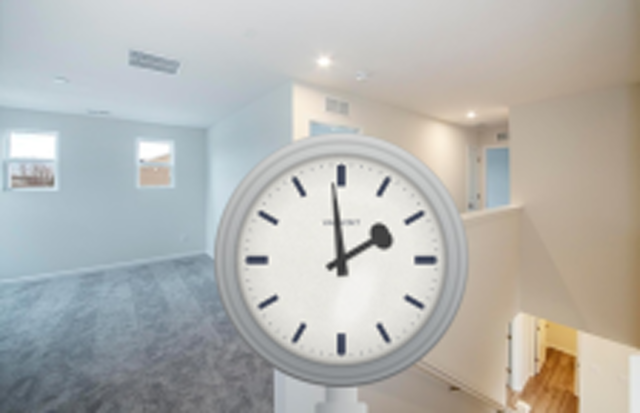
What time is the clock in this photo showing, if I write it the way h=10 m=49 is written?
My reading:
h=1 m=59
